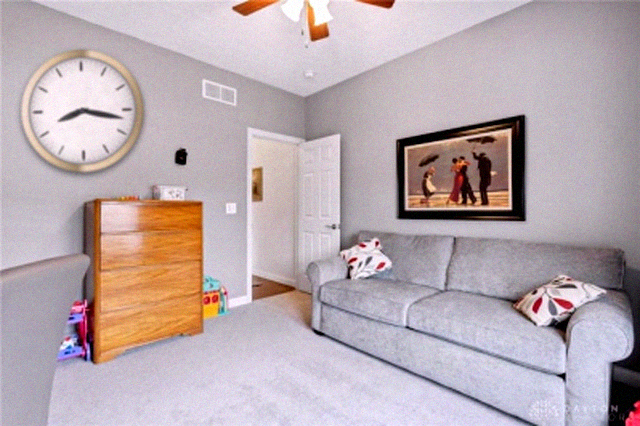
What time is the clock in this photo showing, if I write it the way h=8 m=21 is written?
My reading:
h=8 m=17
